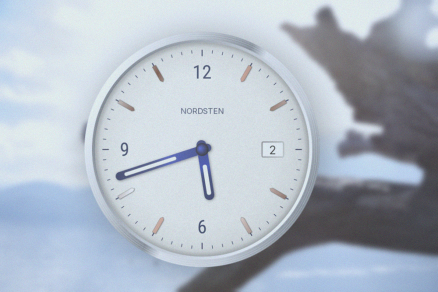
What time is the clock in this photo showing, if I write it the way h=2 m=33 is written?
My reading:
h=5 m=42
